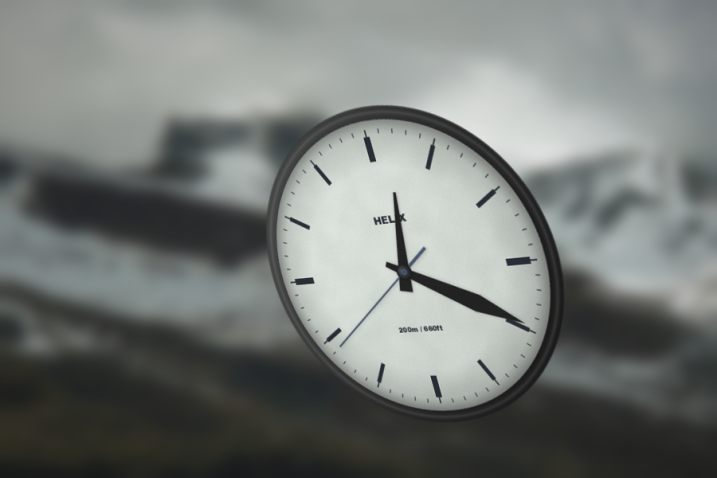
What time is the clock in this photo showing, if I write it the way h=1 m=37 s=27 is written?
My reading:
h=12 m=19 s=39
